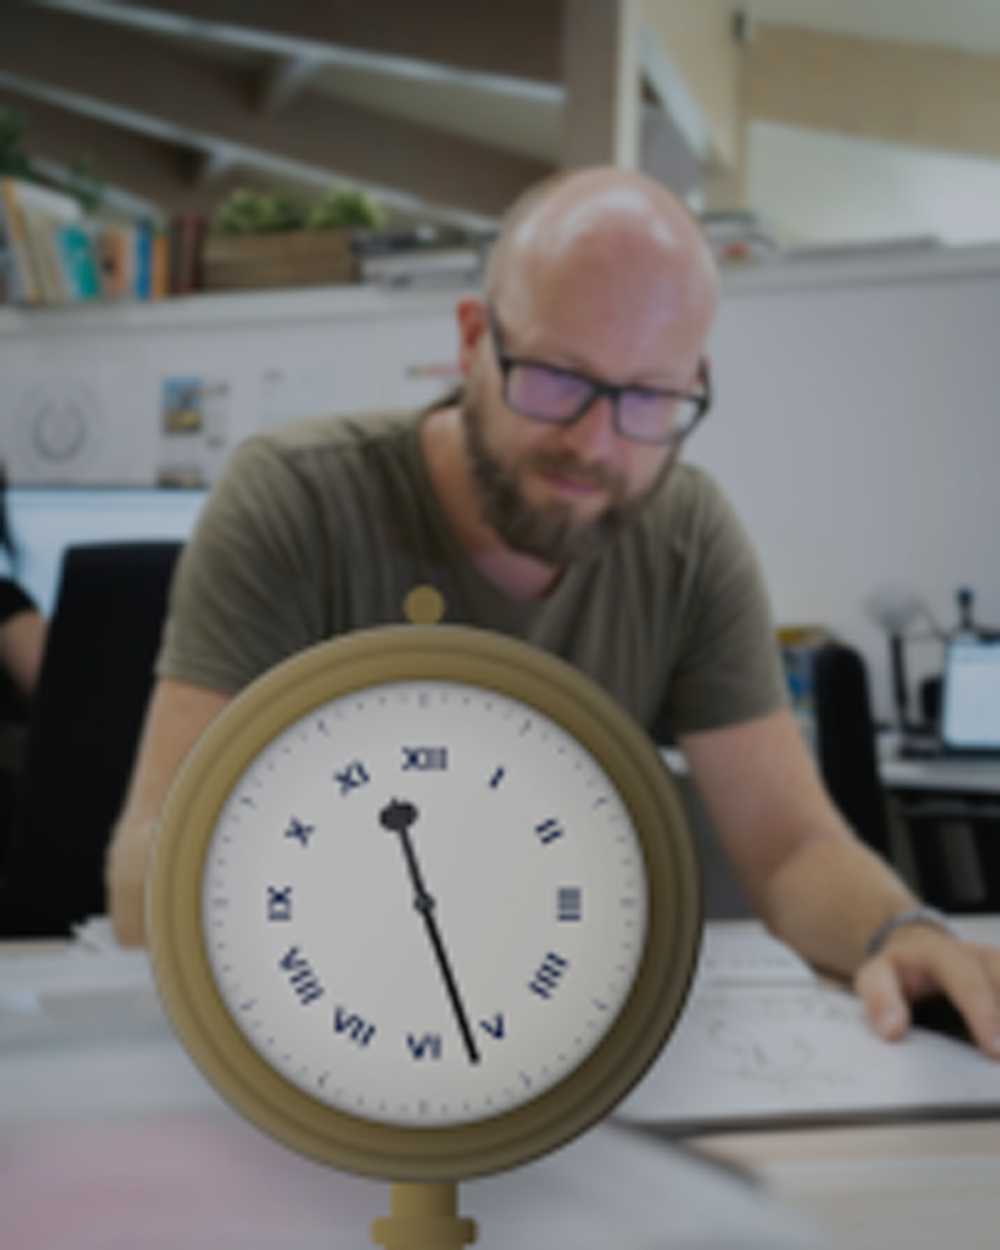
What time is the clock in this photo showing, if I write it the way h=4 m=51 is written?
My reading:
h=11 m=27
